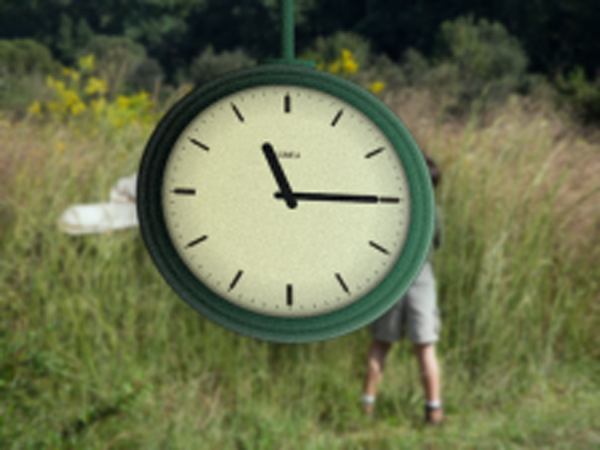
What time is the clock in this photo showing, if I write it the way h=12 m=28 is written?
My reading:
h=11 m=15
